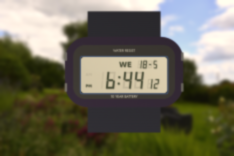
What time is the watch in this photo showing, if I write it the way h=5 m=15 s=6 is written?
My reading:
h=6 m=44 s=12
